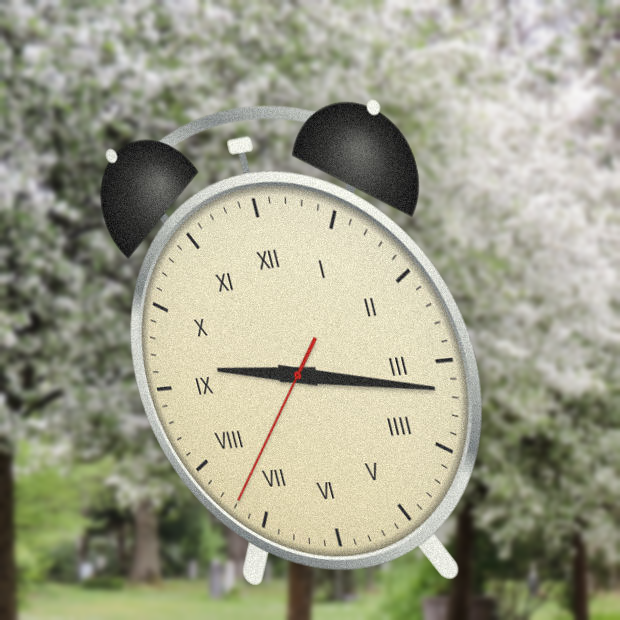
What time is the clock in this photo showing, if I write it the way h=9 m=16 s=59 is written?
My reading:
h=9 m=16 s=37
